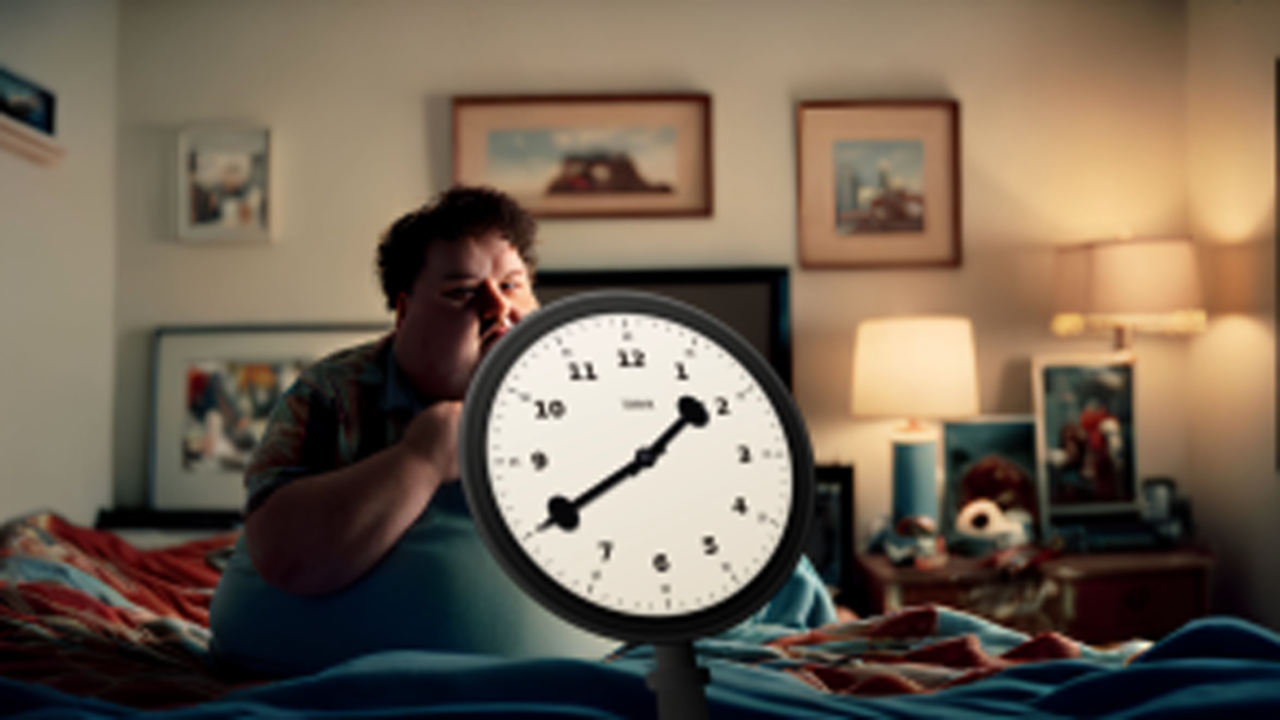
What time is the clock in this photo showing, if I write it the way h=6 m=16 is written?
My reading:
h=1 m=40
